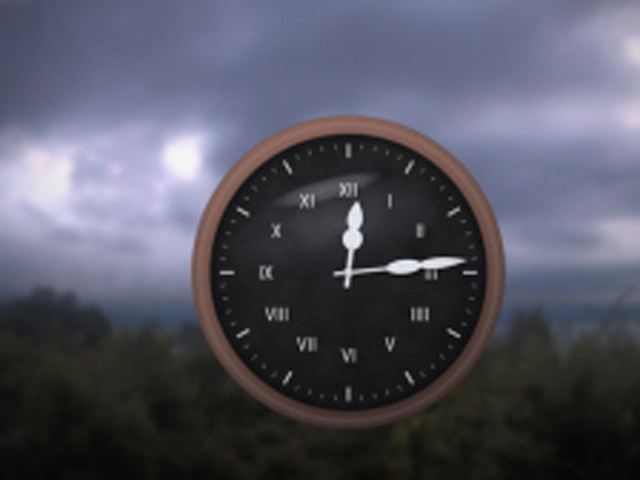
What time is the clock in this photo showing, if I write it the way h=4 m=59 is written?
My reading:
h=12 m=14
